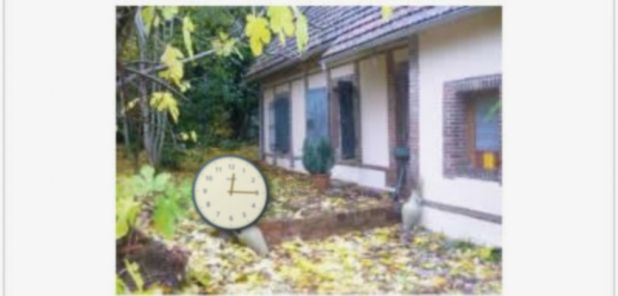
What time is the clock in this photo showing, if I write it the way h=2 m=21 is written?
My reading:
h=12 m=15
